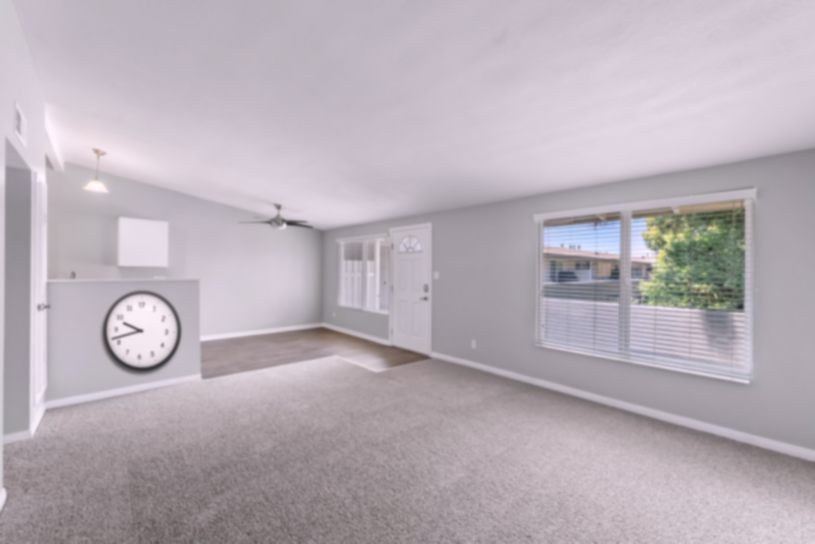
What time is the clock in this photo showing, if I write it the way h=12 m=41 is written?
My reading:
h=9 m=42
